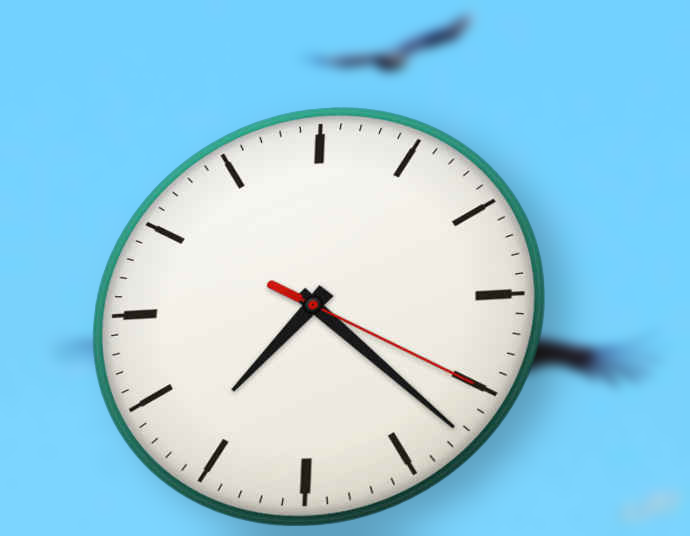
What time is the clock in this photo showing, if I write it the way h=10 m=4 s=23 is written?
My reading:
h=7 m=22 s=20
